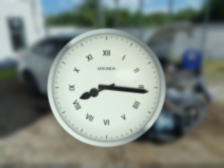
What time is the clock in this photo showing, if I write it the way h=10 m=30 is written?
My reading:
h=8 m=16
